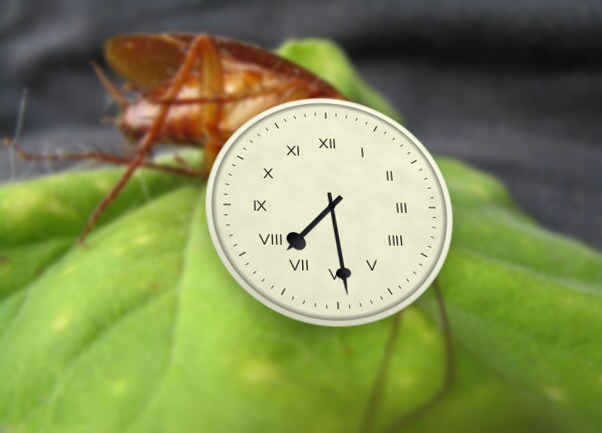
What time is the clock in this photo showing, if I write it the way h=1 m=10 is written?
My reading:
h=7 m=29
